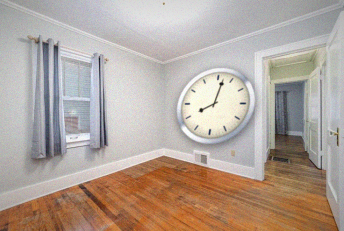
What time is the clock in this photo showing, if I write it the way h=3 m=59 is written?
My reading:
h=8 m=2
